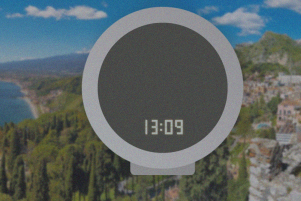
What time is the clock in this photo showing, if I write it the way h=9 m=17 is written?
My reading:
h=13 m=9
